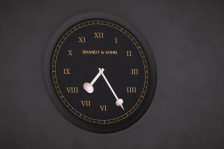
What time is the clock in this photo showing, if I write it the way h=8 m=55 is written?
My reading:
h=7 m=25
